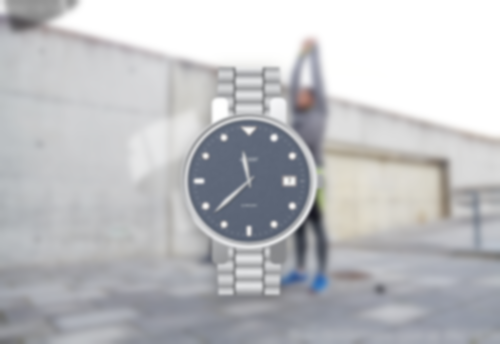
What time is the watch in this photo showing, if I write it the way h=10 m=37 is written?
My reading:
h=11 m=38
